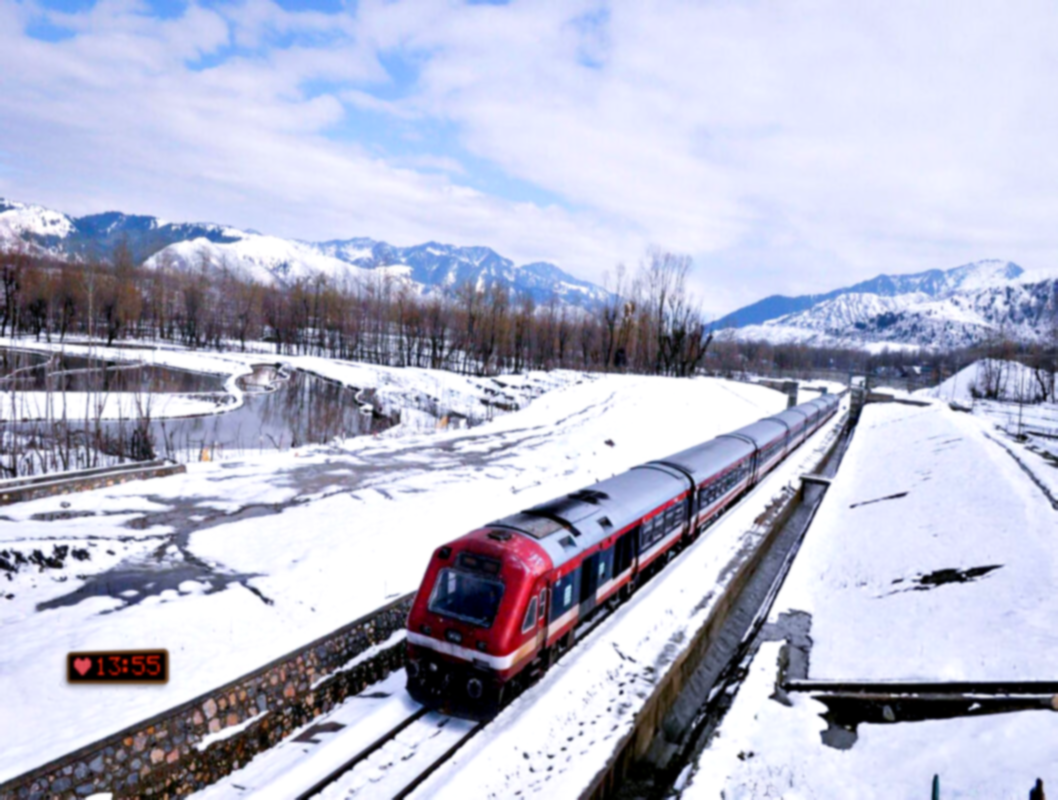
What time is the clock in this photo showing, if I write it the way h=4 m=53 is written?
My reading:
h=13 m=55
